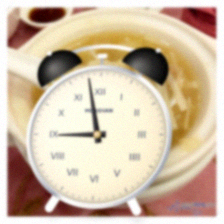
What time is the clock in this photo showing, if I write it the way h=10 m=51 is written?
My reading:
h=8 m=58
